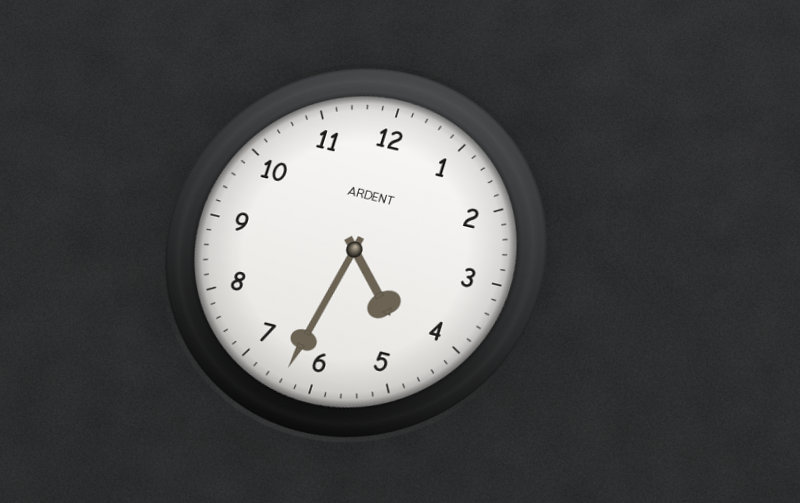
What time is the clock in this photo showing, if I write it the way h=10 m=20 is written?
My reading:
h=4 m=32
